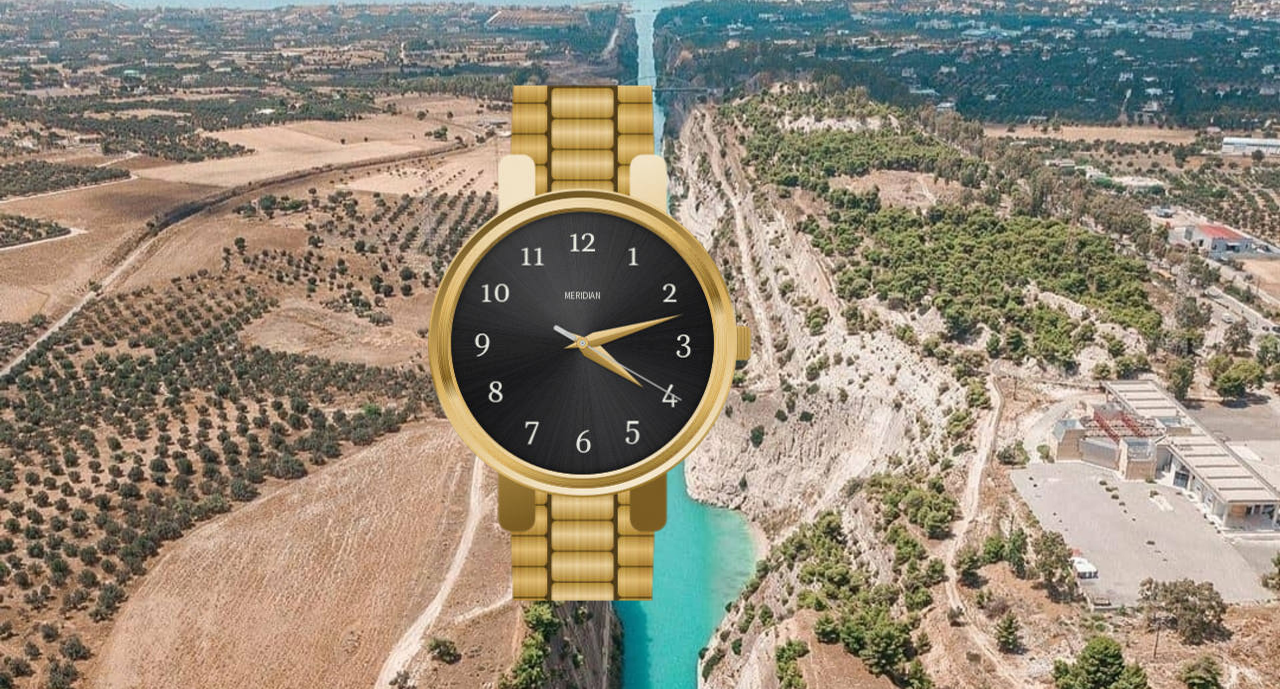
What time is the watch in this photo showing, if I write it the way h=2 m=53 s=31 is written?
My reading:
h=4 m=12 s=20
